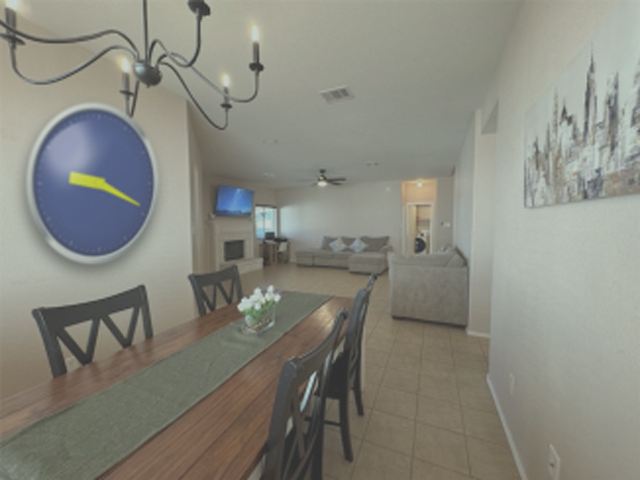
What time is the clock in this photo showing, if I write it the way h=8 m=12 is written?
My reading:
h=9 m=19
